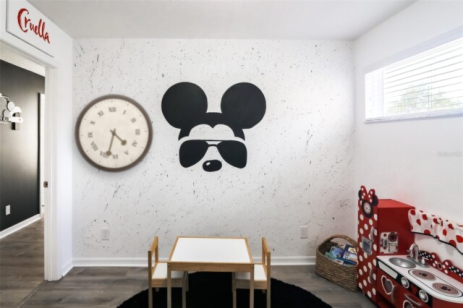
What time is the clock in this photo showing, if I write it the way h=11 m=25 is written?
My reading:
h=4 m=33
